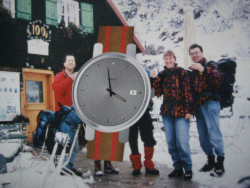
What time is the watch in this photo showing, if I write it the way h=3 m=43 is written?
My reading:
h=3 m=58
